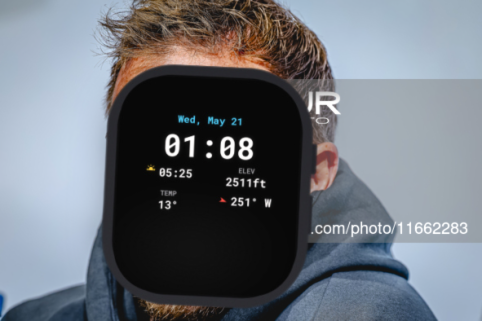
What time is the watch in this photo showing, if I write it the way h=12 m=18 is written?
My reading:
h=1 m=8
